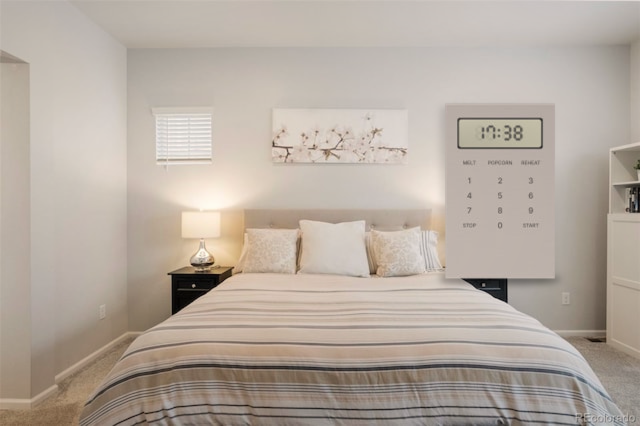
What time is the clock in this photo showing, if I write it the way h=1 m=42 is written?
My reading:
h=17 m=38
